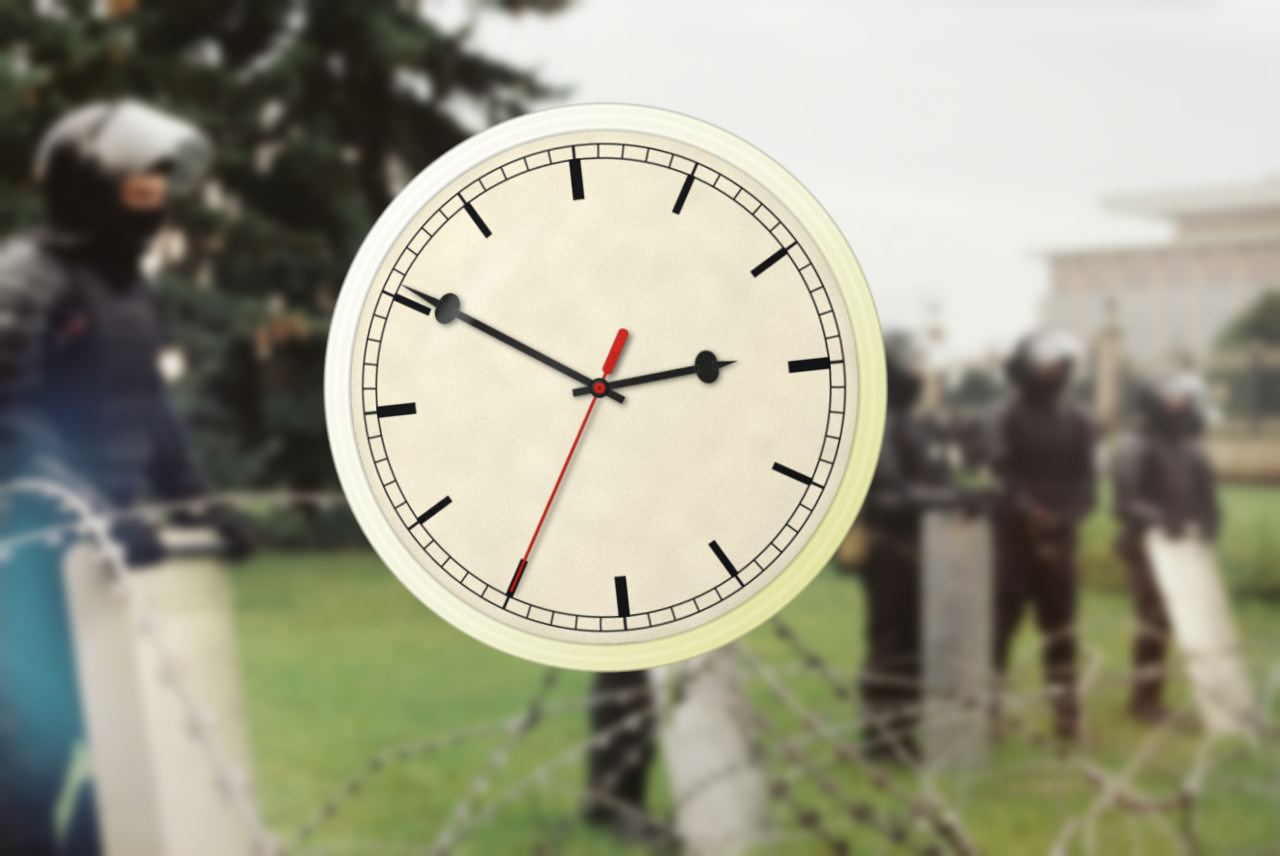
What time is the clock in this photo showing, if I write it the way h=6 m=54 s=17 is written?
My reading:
h=2 m=50 s=35
